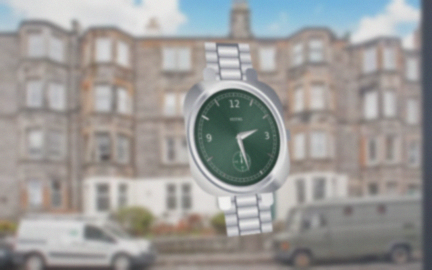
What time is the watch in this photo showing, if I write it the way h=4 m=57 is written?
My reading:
h=2 m=28
